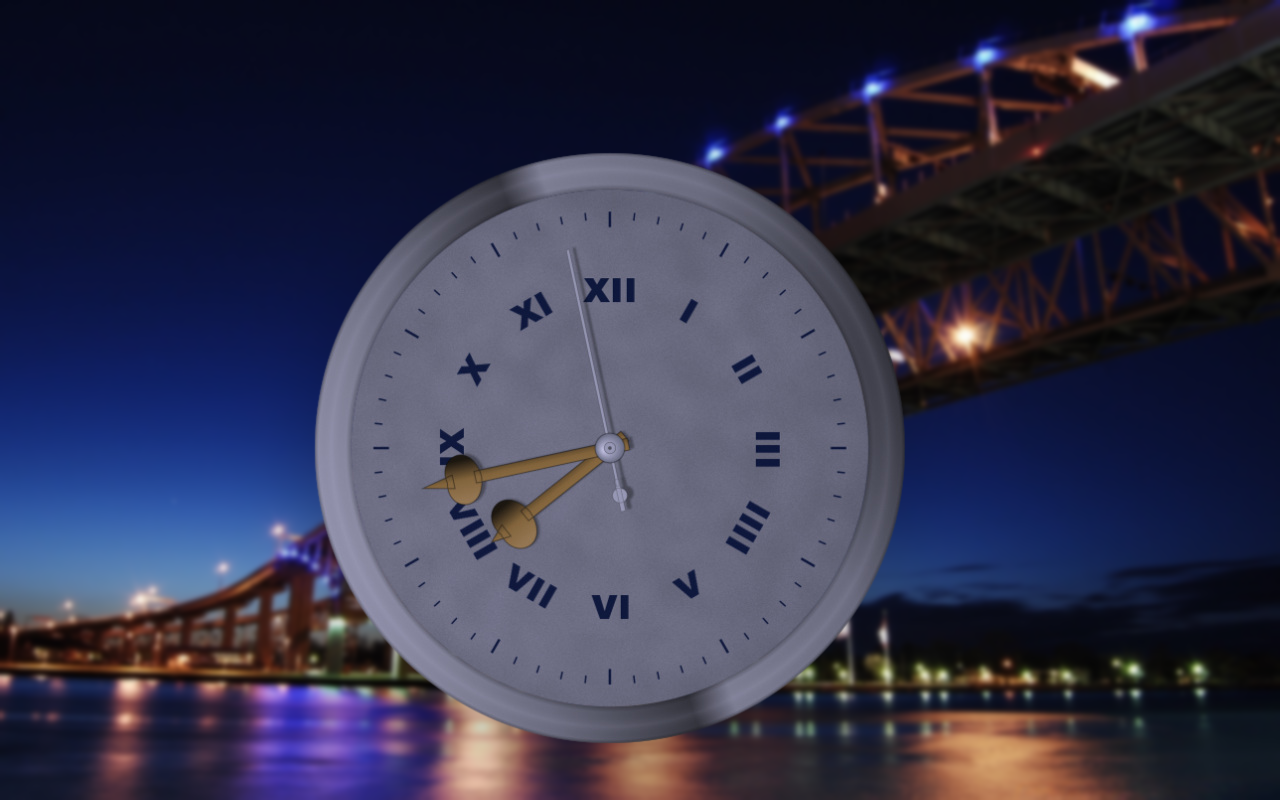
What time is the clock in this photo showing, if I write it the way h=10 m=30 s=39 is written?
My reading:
h=7 m=42 s=58
